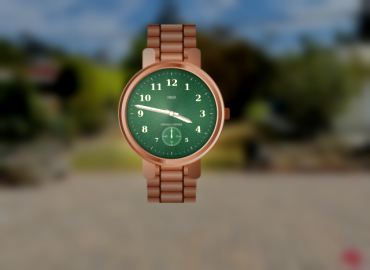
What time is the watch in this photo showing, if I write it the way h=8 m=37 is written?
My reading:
h=3 m=47
